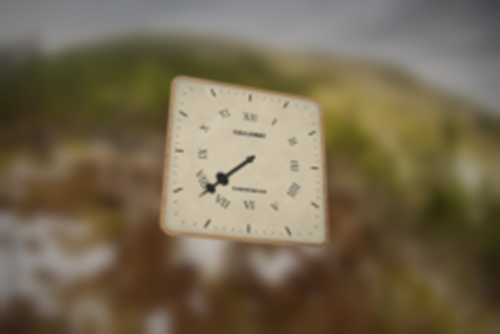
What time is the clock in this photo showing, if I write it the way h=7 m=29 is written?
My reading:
h=7 m=38
